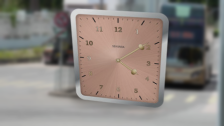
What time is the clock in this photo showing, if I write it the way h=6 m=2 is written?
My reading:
h=4 m=9
